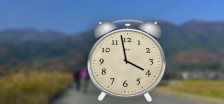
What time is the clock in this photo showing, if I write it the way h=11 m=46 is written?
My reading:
h=3 m=58
